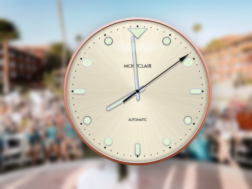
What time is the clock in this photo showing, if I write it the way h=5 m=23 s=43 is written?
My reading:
h=7 m=59 s=9
